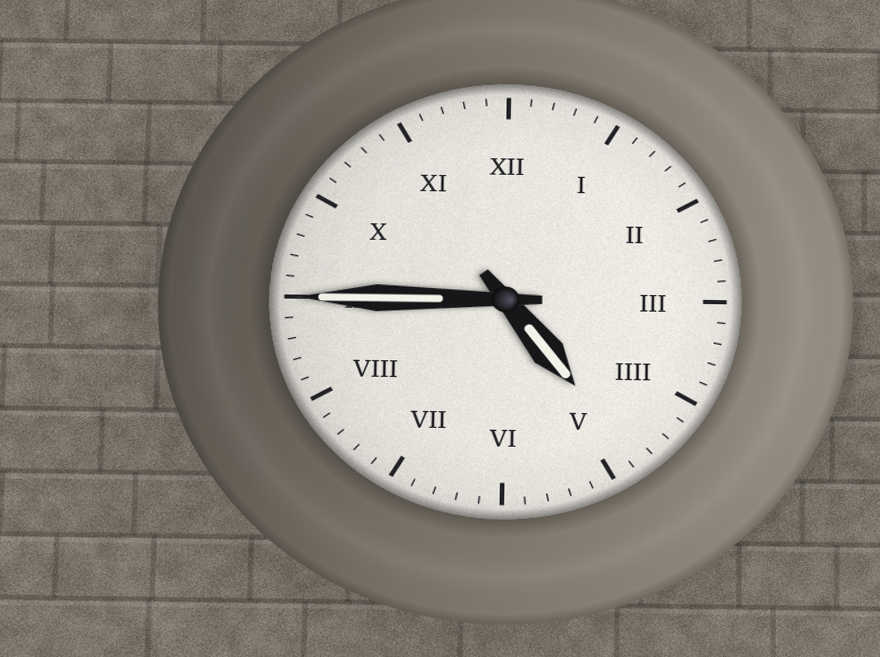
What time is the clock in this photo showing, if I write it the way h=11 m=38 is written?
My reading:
h=4 m=45
